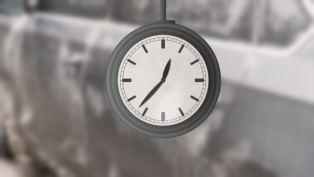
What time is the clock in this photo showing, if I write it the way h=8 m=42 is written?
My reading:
h=12 m=37
